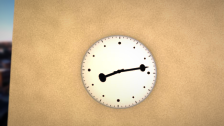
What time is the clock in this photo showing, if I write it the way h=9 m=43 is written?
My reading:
h=8 m=13
